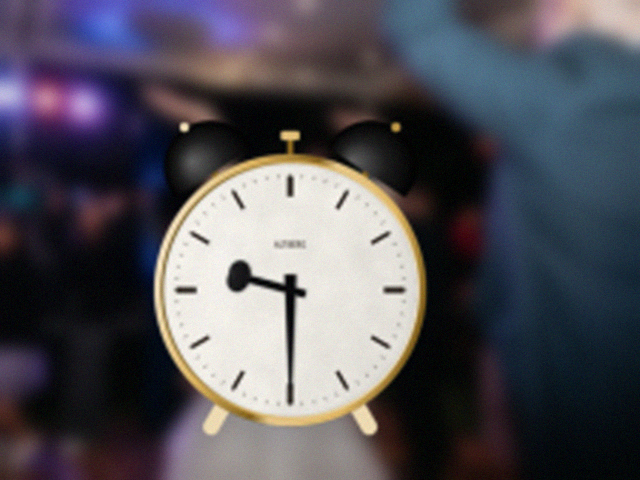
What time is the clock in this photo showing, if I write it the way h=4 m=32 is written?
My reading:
h=9 m=30
